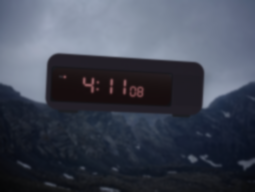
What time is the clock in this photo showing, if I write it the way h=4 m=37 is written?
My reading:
h=4 m=11
